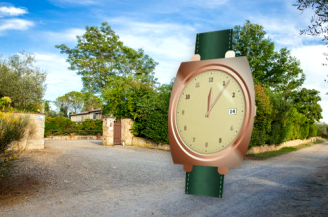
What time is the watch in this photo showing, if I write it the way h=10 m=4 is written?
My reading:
h=12 m=6
